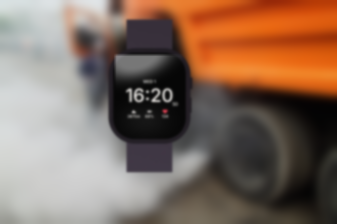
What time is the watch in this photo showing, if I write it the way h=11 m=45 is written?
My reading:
h=16 m=20
